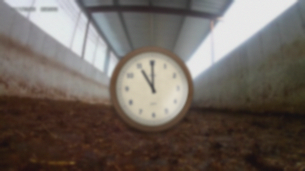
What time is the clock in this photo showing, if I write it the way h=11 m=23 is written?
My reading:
h=11 m=0
